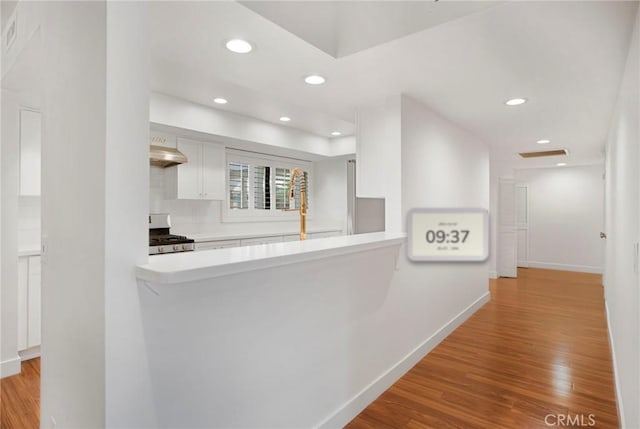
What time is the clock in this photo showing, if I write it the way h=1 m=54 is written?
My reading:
h=9 m=37
